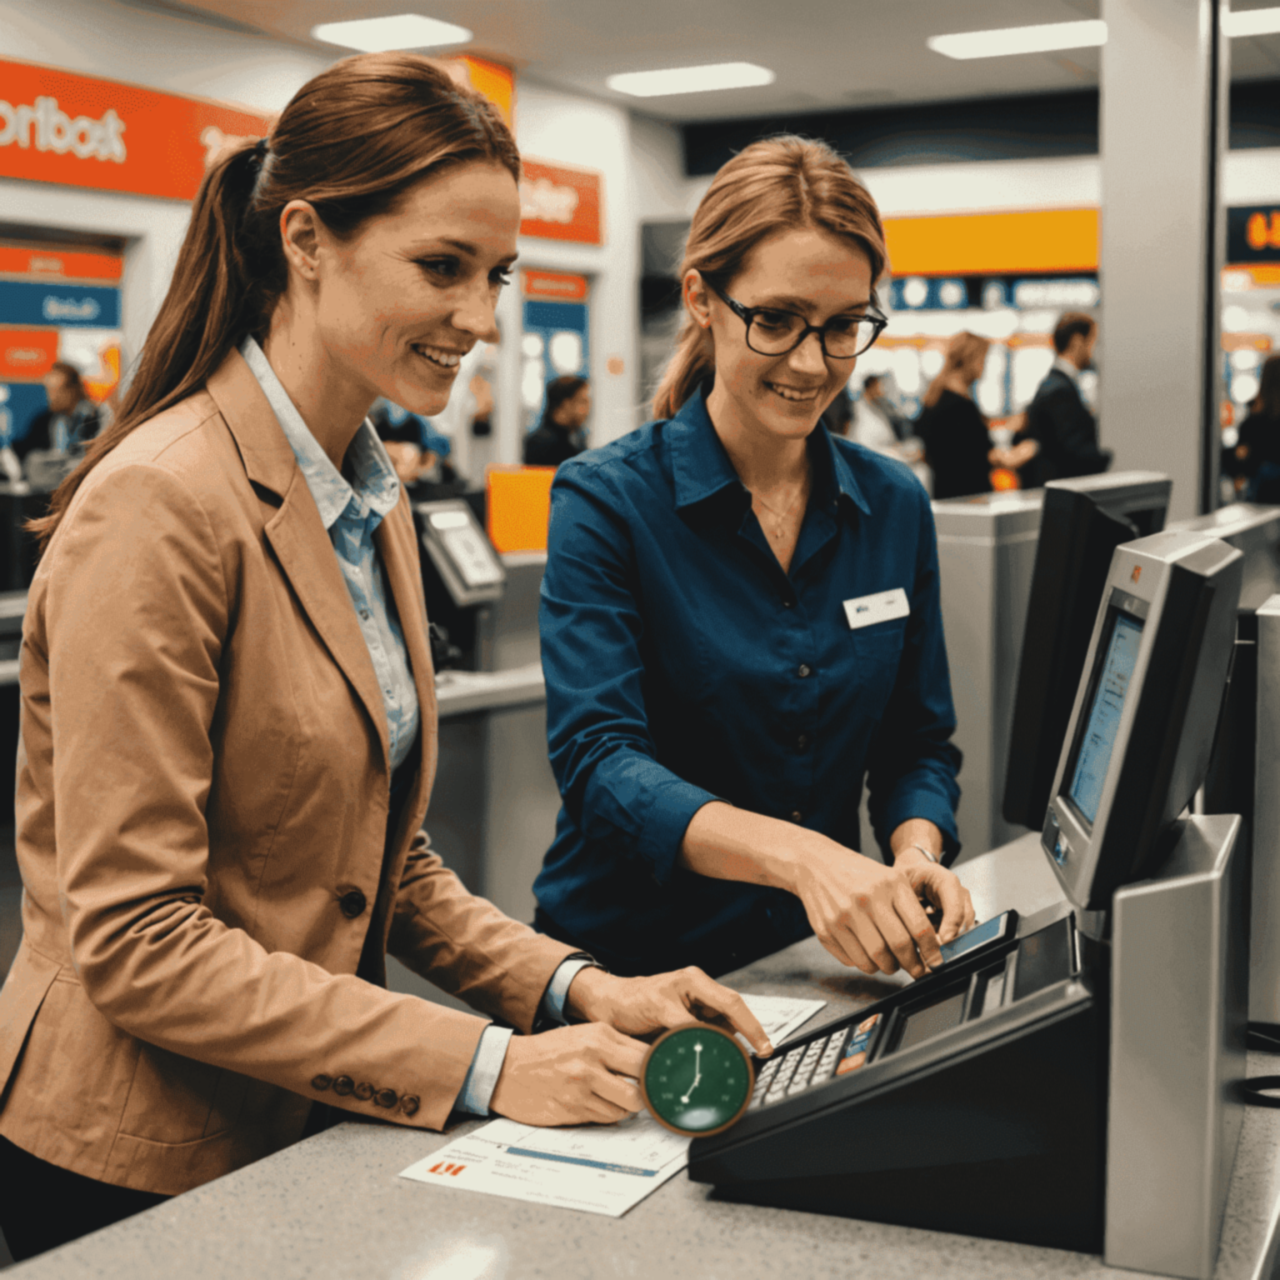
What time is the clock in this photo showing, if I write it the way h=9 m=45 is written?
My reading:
h=7 m=0
